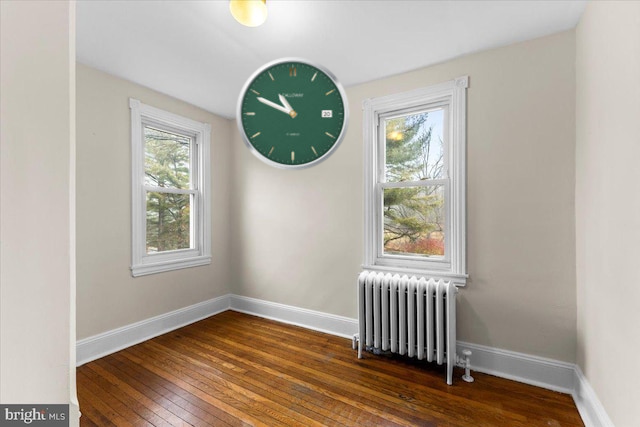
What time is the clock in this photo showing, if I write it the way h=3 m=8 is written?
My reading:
h=10 m=49
